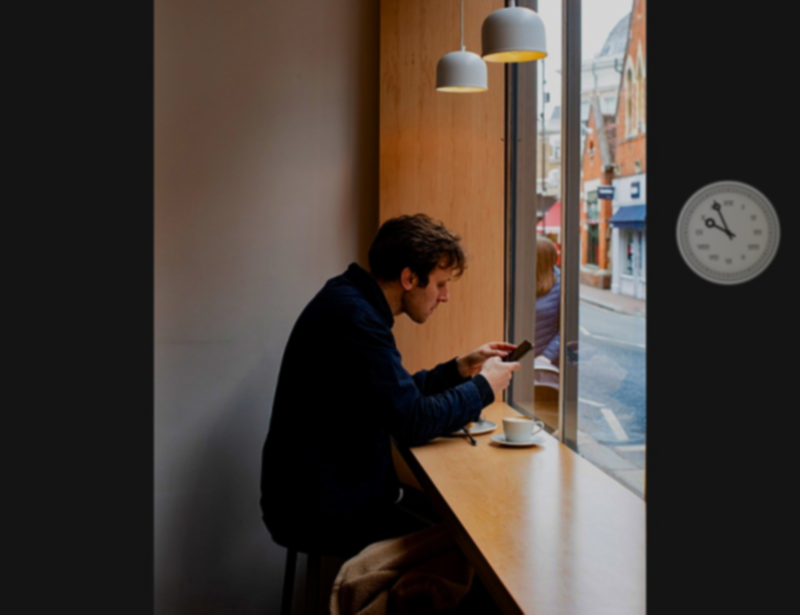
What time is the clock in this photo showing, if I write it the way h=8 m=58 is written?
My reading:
h=9 m=56
